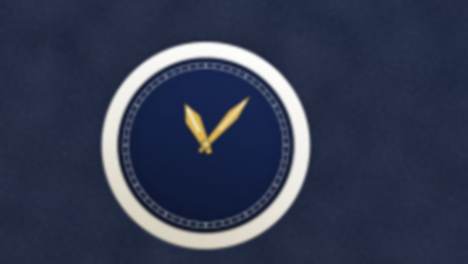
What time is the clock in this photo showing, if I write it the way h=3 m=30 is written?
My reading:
h=11 m=7
